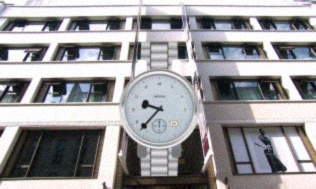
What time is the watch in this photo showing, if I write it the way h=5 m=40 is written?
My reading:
h=9 m=37
